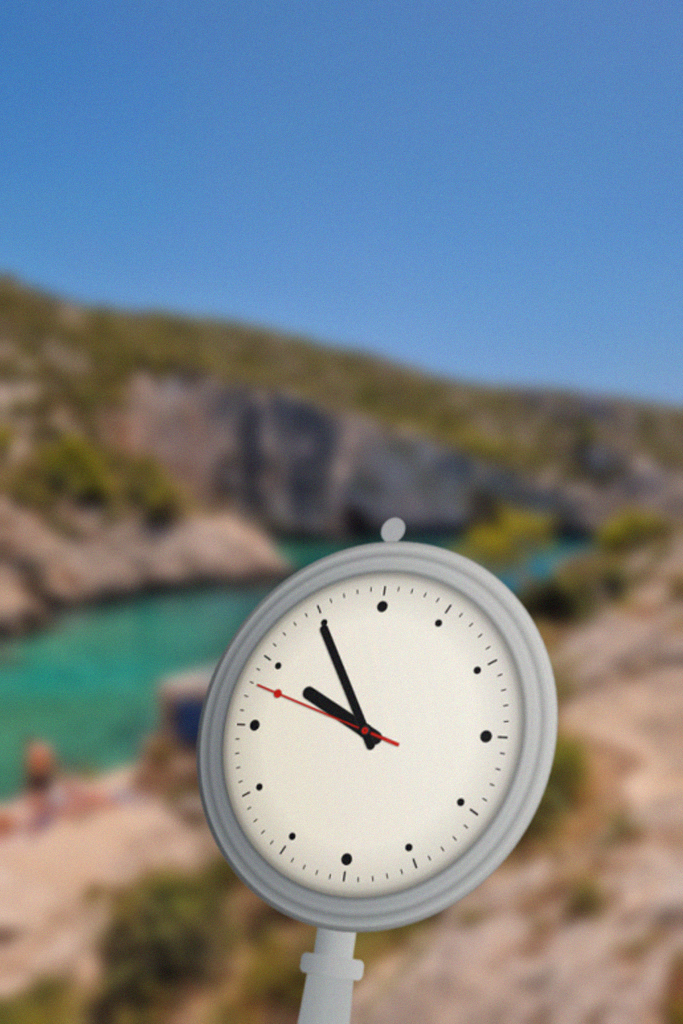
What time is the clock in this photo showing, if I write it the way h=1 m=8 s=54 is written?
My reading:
h=9 m=54 s=48
